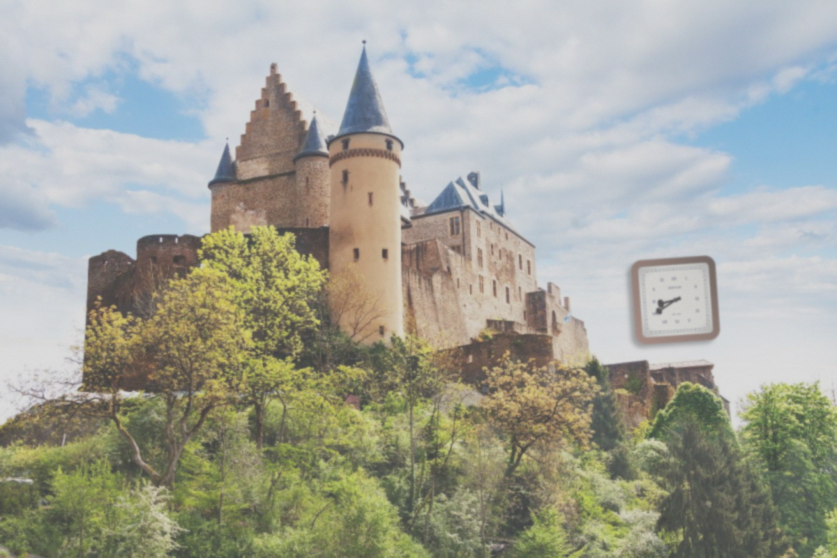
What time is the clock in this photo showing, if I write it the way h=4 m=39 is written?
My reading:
h=8 m=40
